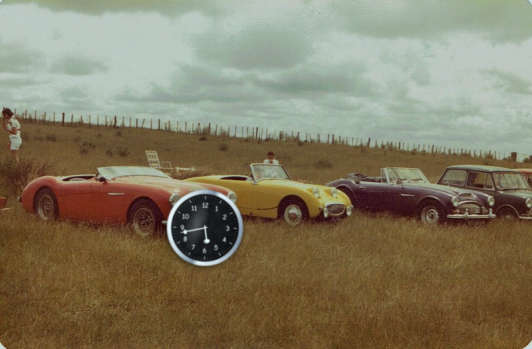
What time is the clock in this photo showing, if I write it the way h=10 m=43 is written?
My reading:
h=5 m=43
